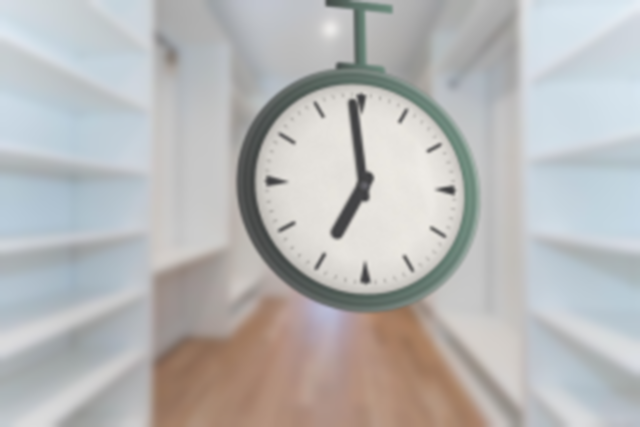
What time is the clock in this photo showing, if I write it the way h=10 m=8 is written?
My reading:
h=6 m=59
